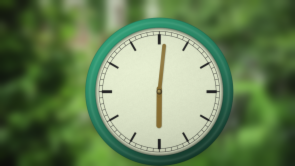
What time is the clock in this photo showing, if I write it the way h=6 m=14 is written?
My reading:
h=6 m=1
